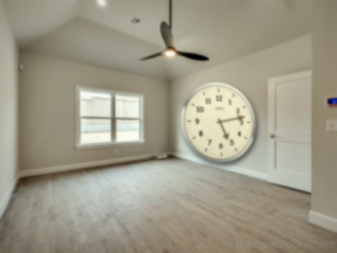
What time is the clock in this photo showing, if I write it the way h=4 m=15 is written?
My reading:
h=5 m=13
